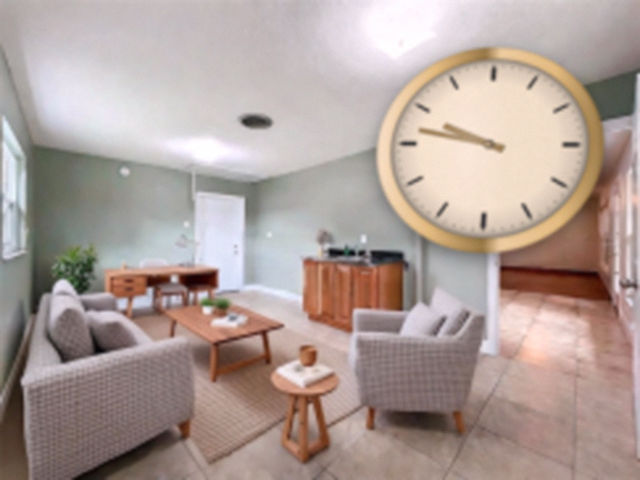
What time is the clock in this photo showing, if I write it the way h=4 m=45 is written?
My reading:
h=9 m=47
